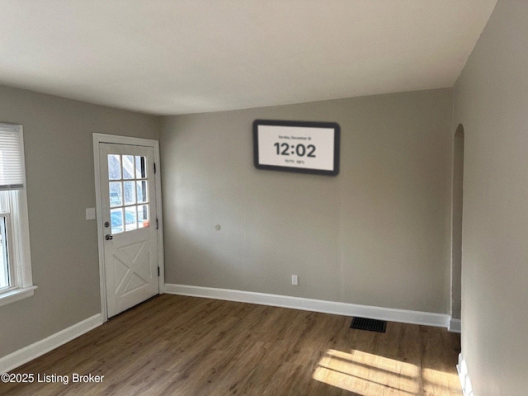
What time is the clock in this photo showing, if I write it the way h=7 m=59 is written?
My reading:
h=12 m=2
